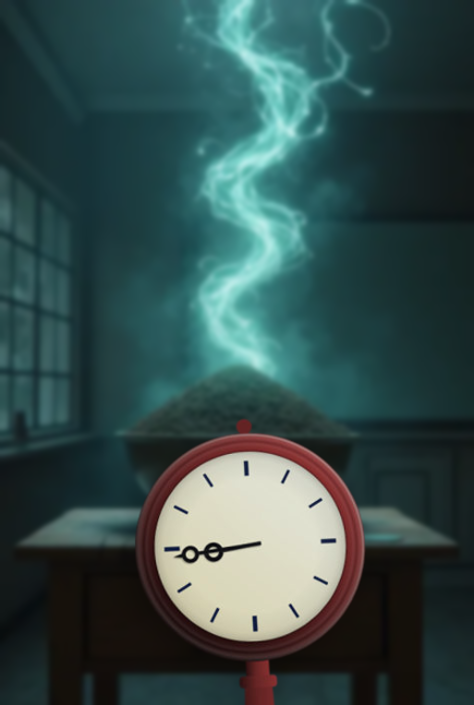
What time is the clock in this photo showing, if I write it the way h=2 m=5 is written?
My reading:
h=8 m=44
